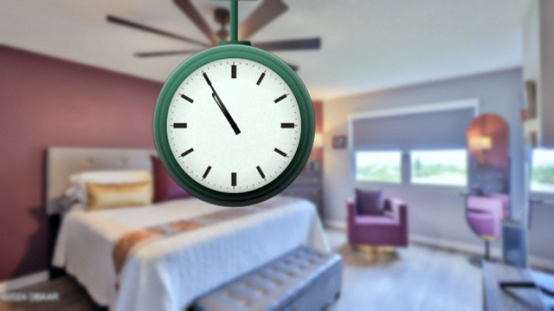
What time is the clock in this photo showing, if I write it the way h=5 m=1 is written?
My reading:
h=10 m=55
